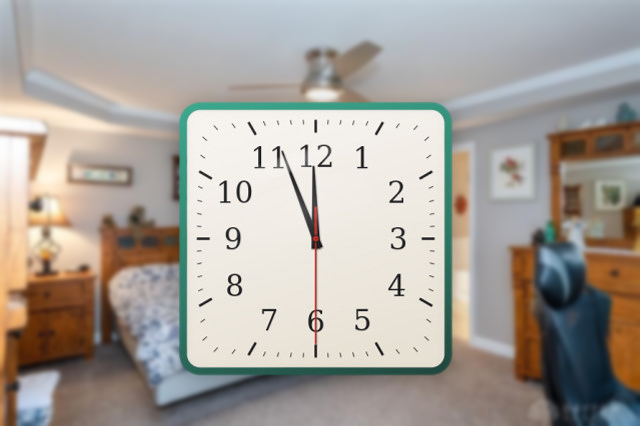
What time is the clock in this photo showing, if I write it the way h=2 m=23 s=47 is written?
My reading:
h=11 m=56 s=30
